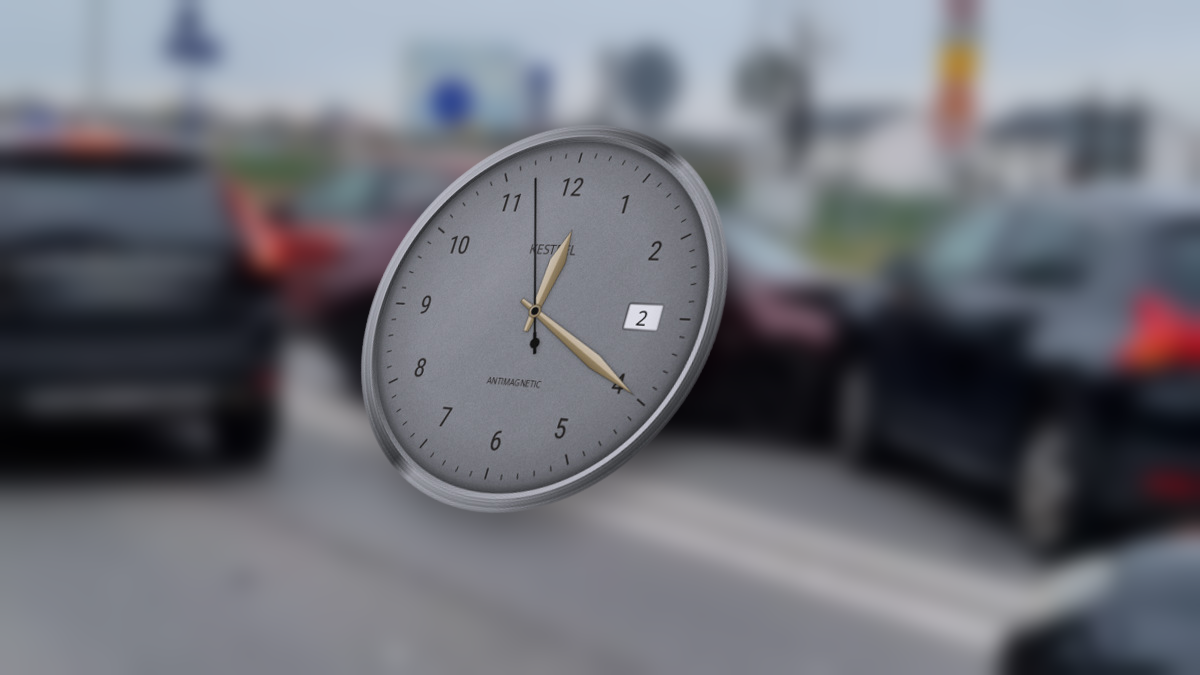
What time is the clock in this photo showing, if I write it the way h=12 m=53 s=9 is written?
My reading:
h=12 m=19 s=57
